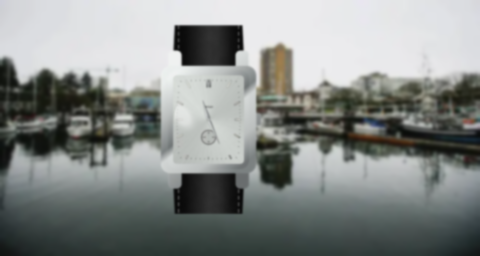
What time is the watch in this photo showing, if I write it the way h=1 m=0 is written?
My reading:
h=11 m=26
